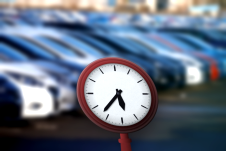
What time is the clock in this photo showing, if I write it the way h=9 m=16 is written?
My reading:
h=5 m=37
